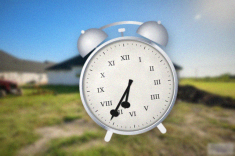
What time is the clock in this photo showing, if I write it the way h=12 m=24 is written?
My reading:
h=6 m=36
